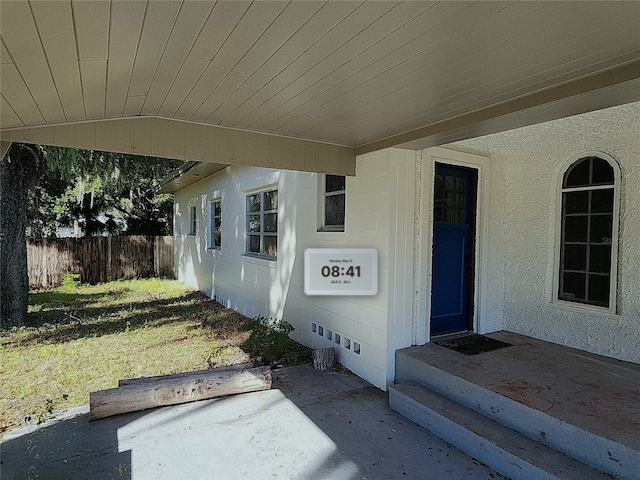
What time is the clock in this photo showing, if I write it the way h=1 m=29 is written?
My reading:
h=8 m=41
